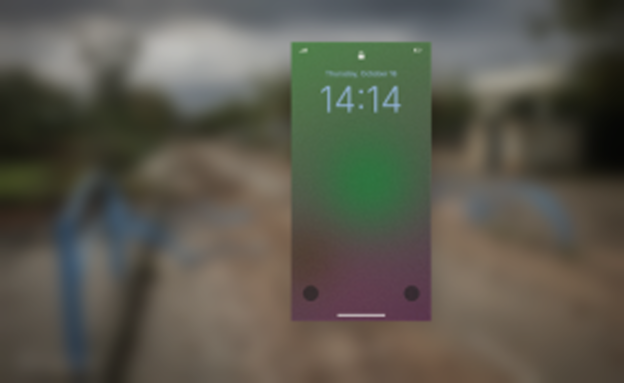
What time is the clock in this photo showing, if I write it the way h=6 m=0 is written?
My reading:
h=14 m=14
